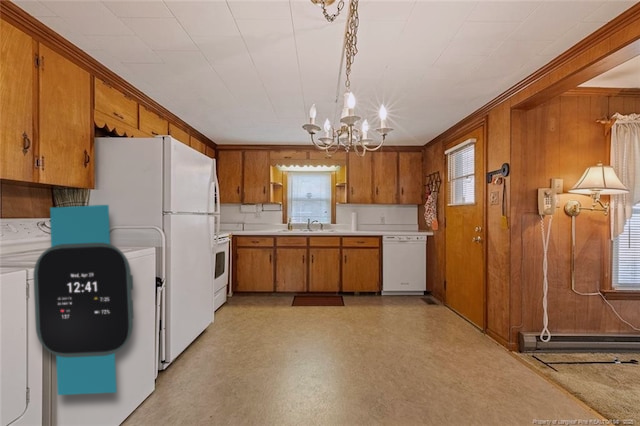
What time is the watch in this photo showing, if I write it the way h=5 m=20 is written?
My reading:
h=12 m=41
